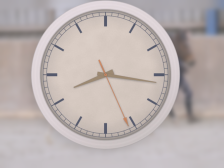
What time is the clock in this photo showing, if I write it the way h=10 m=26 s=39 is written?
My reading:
h=8 m=16 s=26
